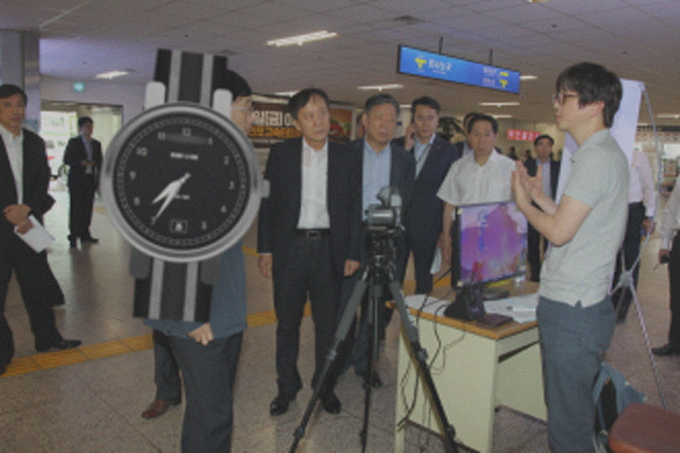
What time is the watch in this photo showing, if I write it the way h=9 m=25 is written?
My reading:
h=7 m=35
